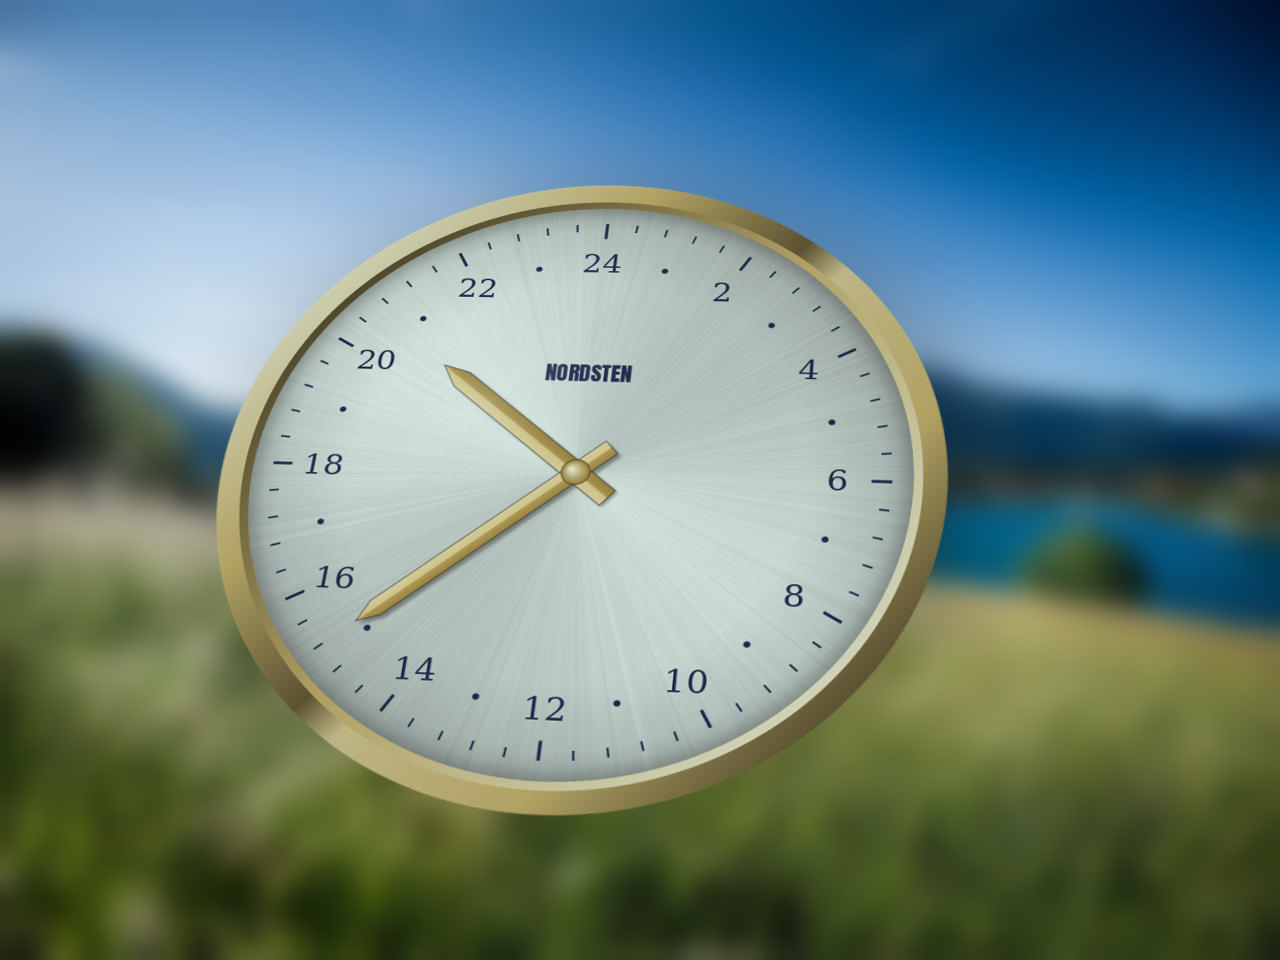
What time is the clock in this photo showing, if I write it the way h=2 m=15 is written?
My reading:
h=20 m=38
